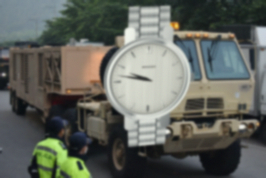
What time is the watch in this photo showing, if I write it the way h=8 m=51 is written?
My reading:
h=9 m=47
